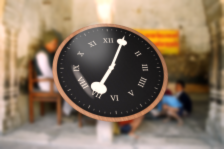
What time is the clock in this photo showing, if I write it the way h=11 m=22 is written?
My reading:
h=7 m=4
